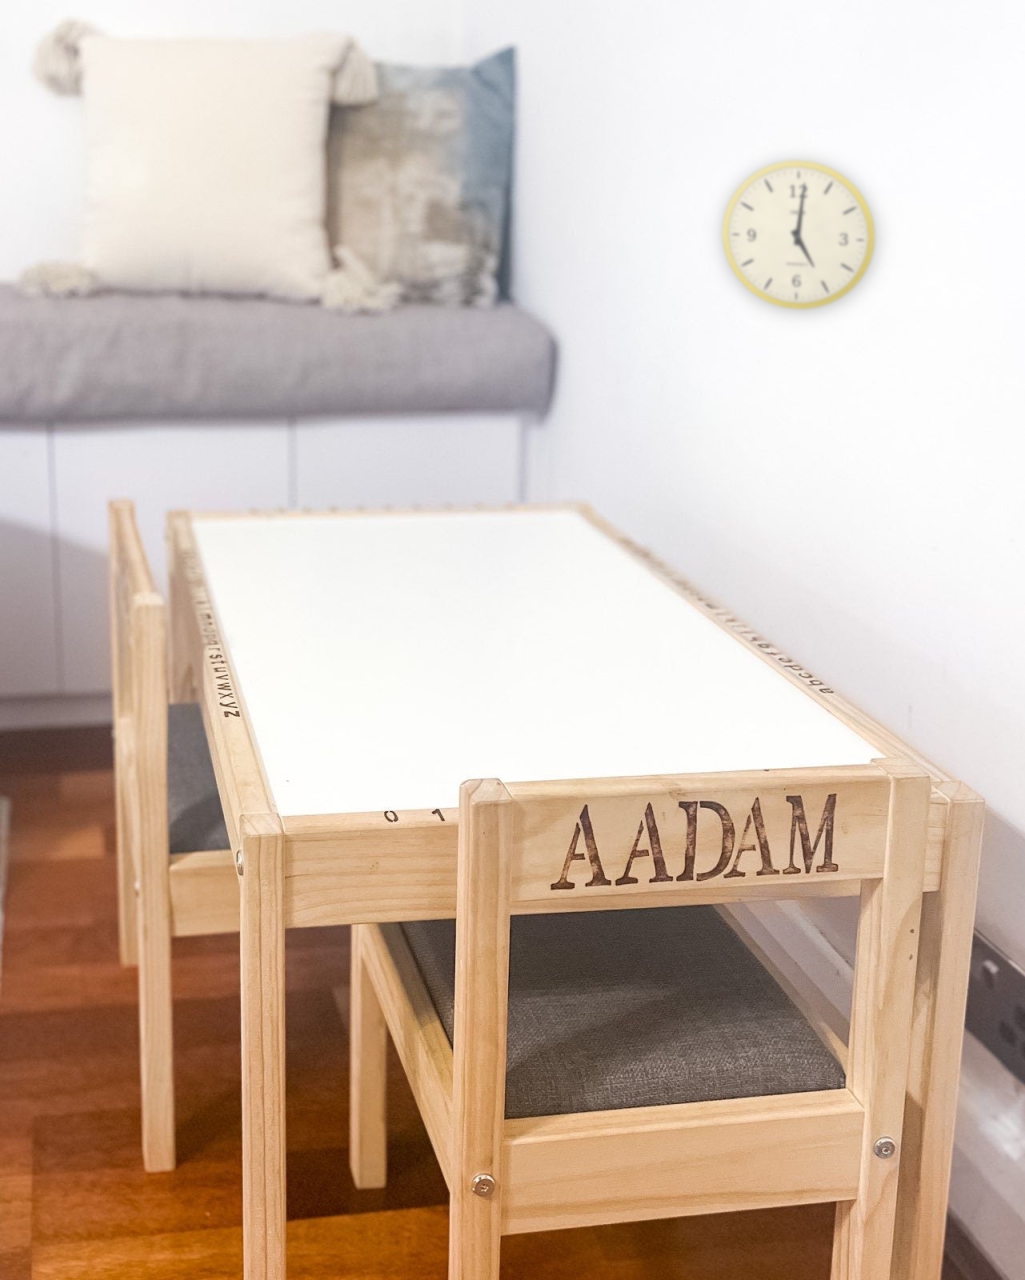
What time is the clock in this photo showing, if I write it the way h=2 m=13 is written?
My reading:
h=5 m=1
